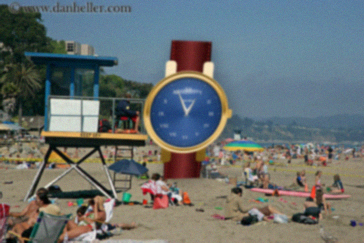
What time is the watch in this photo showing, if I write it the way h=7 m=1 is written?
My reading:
h=12 m=56
